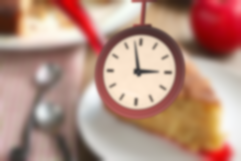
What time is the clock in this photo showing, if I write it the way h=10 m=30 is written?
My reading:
h=2 m=58
